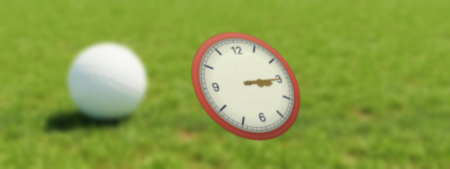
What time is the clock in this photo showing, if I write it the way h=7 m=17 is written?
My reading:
h=3 m=15
